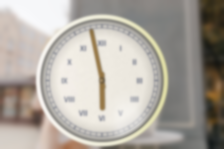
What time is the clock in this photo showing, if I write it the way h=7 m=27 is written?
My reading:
h=5 m=58
